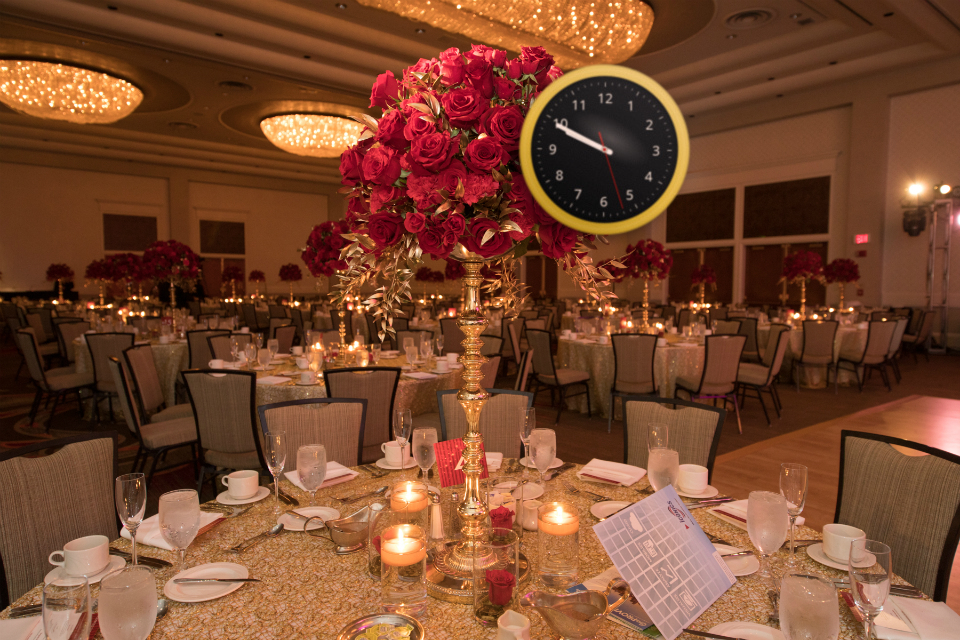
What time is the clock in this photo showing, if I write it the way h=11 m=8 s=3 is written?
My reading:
h=9 m=49 s=27
